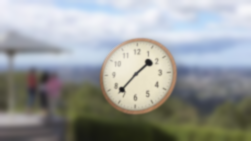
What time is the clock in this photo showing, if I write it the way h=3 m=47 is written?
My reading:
h=1 m=37
